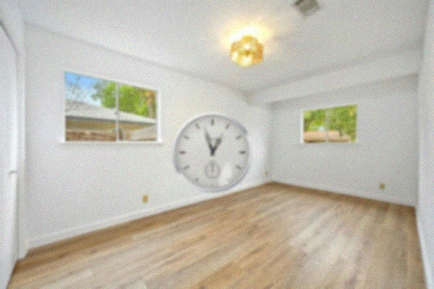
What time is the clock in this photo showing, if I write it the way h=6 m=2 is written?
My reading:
h=12 m=57
